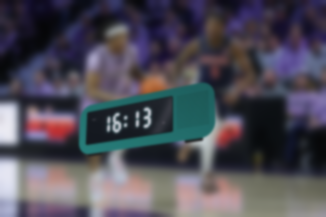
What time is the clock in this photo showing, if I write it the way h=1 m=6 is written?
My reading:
h=16 m=13
